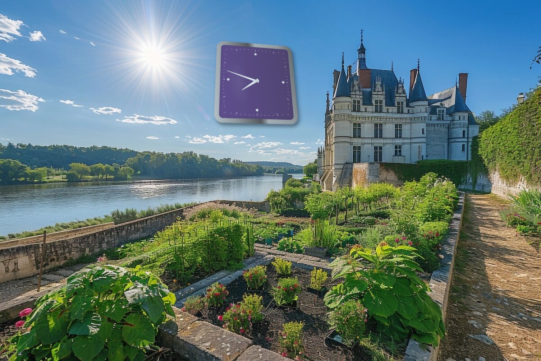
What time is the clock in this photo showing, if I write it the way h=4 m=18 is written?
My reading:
h=7 m=48
